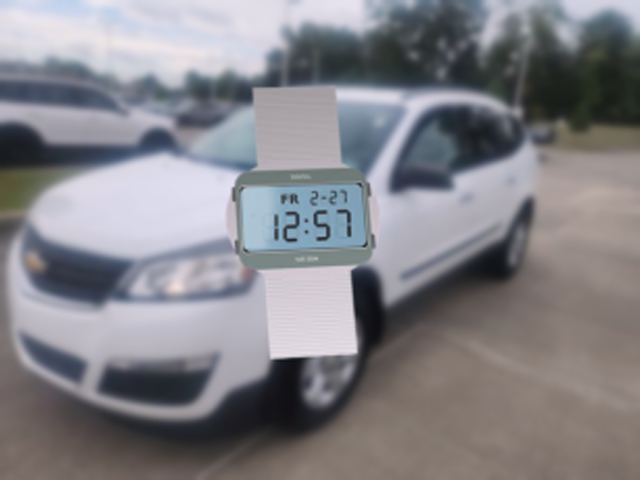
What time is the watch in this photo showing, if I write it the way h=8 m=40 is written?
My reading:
h=12 m=57
